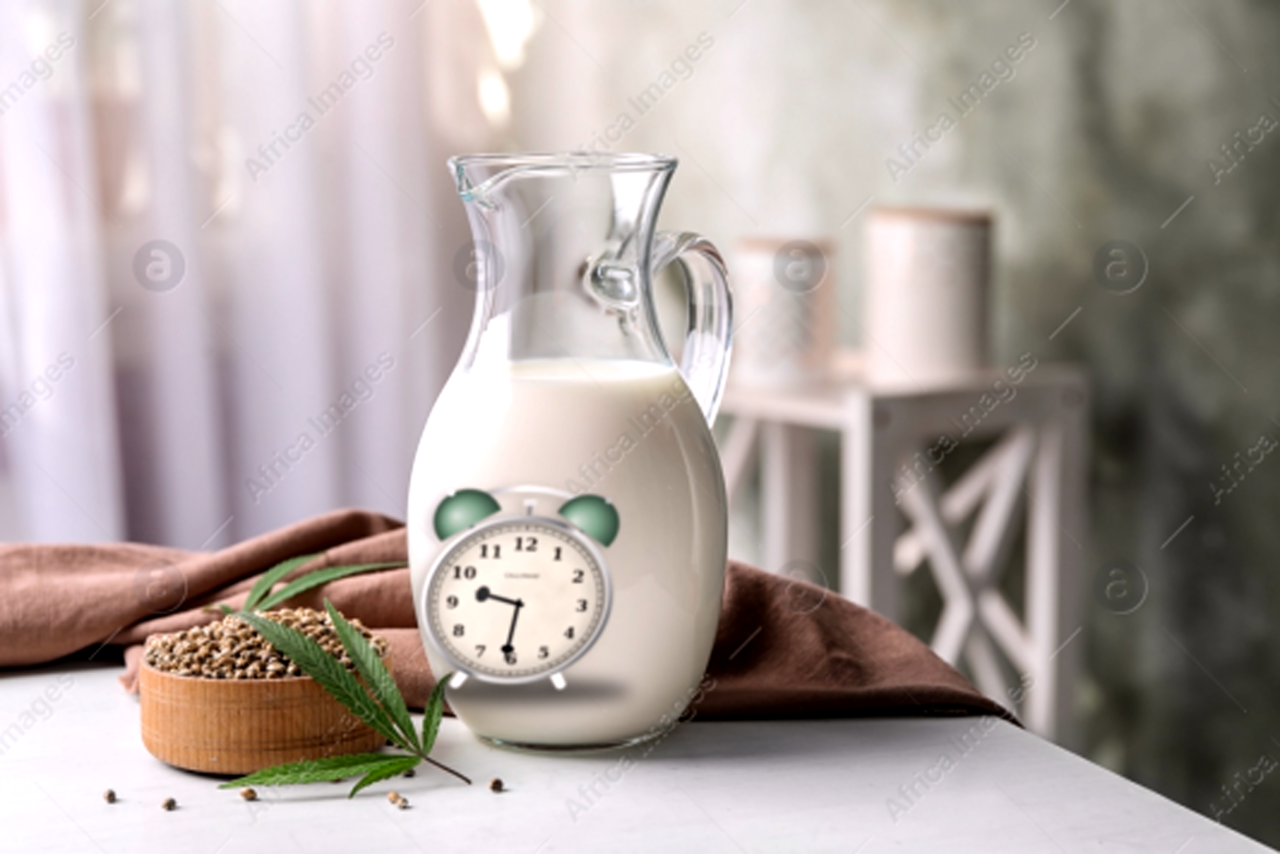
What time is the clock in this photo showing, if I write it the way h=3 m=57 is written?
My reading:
h=9 m=31
